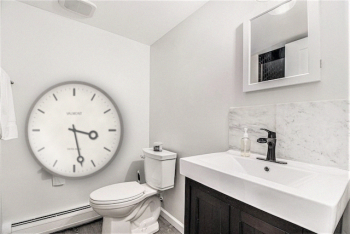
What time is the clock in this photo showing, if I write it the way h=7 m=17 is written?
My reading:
h=3 m=28
